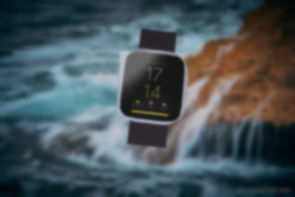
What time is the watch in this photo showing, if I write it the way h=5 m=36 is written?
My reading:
h=17 m=14
